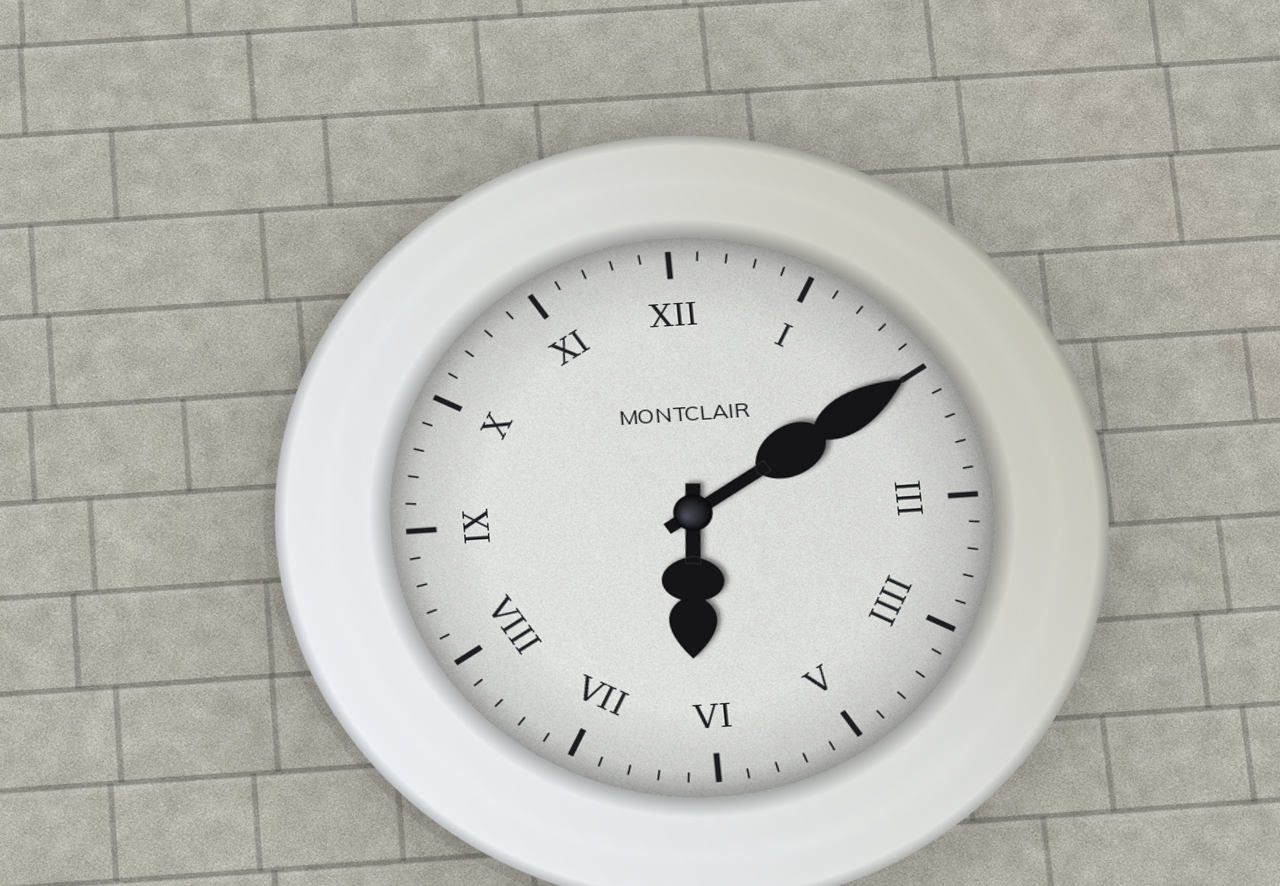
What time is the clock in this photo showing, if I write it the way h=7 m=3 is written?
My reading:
h=6 m=10
